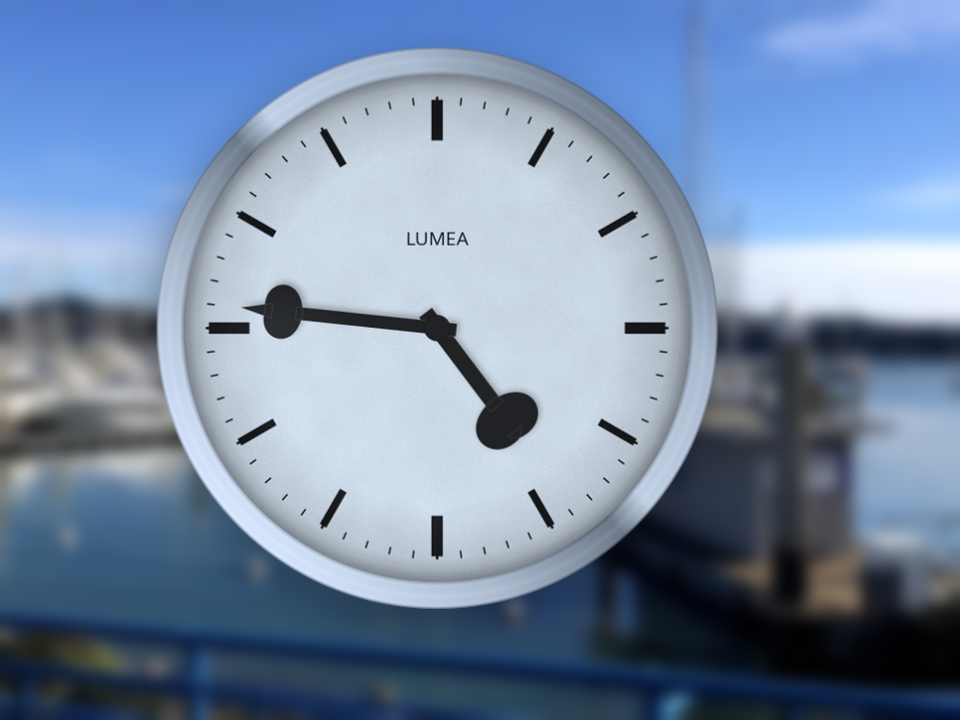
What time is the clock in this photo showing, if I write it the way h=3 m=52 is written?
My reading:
h=4 m=46
